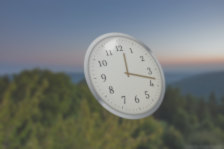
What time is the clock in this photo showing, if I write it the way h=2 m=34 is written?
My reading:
h=12 m=18
